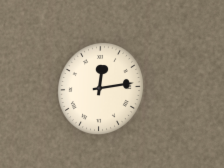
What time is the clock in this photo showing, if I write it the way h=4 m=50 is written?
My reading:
h=12 m=14
